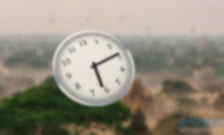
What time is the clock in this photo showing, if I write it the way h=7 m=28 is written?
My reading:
h=6 m=14
